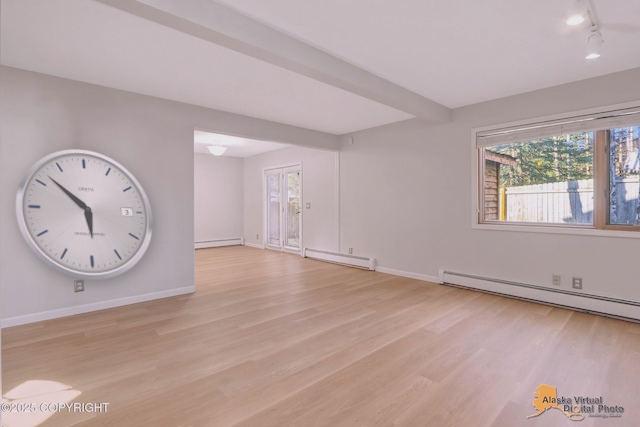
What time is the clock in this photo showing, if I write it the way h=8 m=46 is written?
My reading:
h=5 m=52
